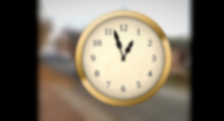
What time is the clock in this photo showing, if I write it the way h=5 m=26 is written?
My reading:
h=12 m=57
